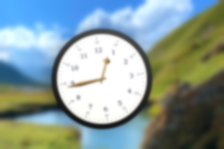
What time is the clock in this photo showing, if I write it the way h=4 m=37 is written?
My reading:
h=12 m=44
